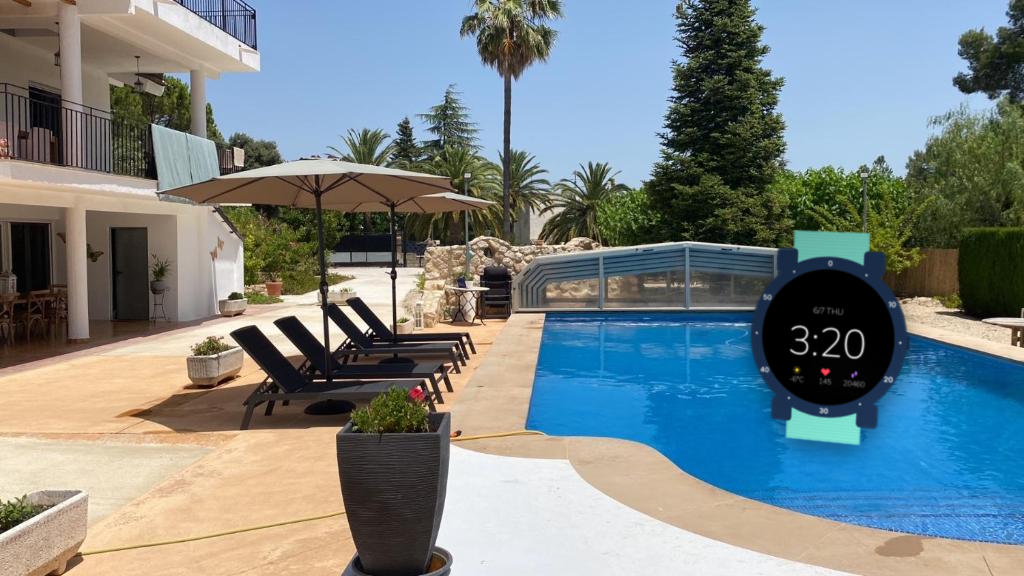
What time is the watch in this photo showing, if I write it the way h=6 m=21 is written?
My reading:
h=3 m=20
